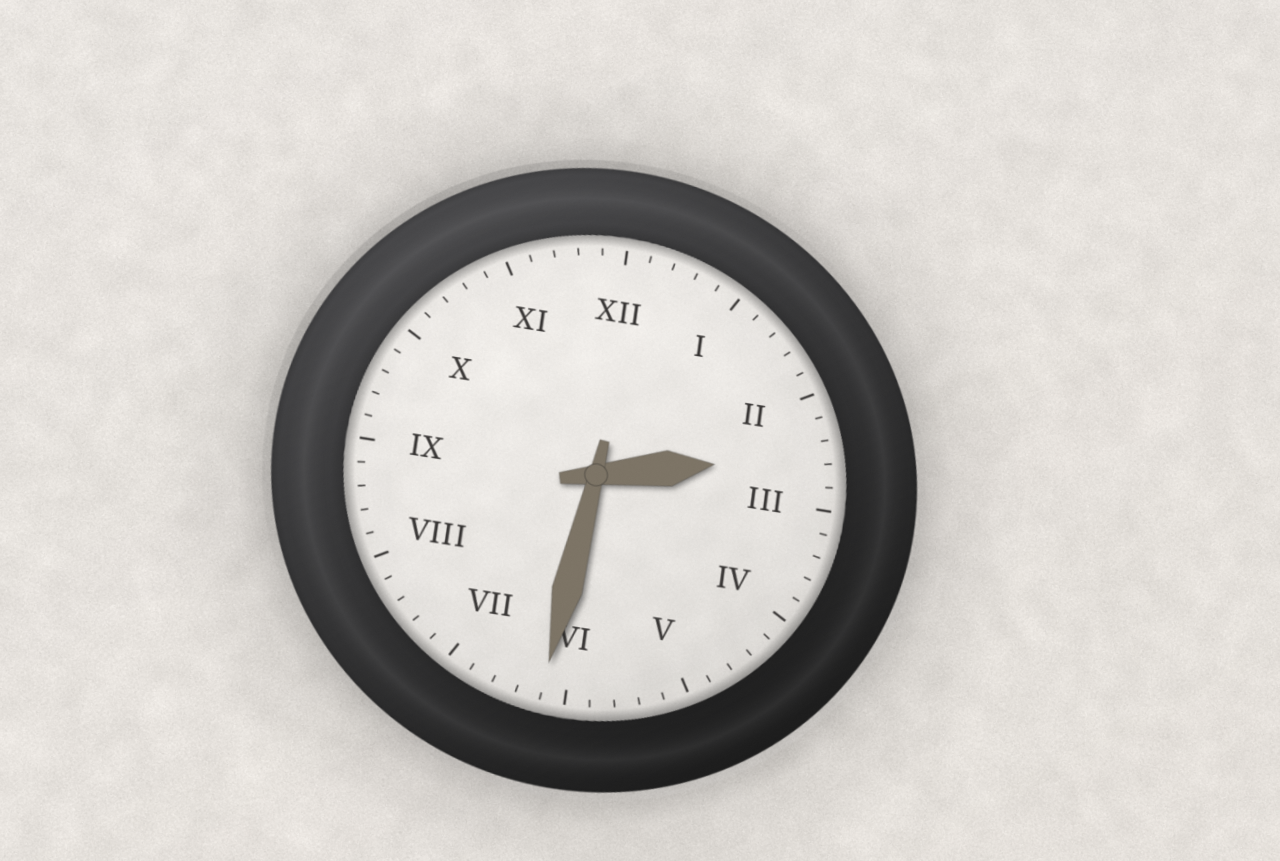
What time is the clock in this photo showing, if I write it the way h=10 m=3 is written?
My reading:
h=2 m=31
